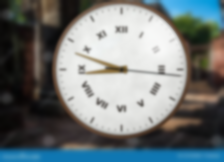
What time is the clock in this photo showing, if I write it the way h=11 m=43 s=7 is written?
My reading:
h=8 m=48 s=16
